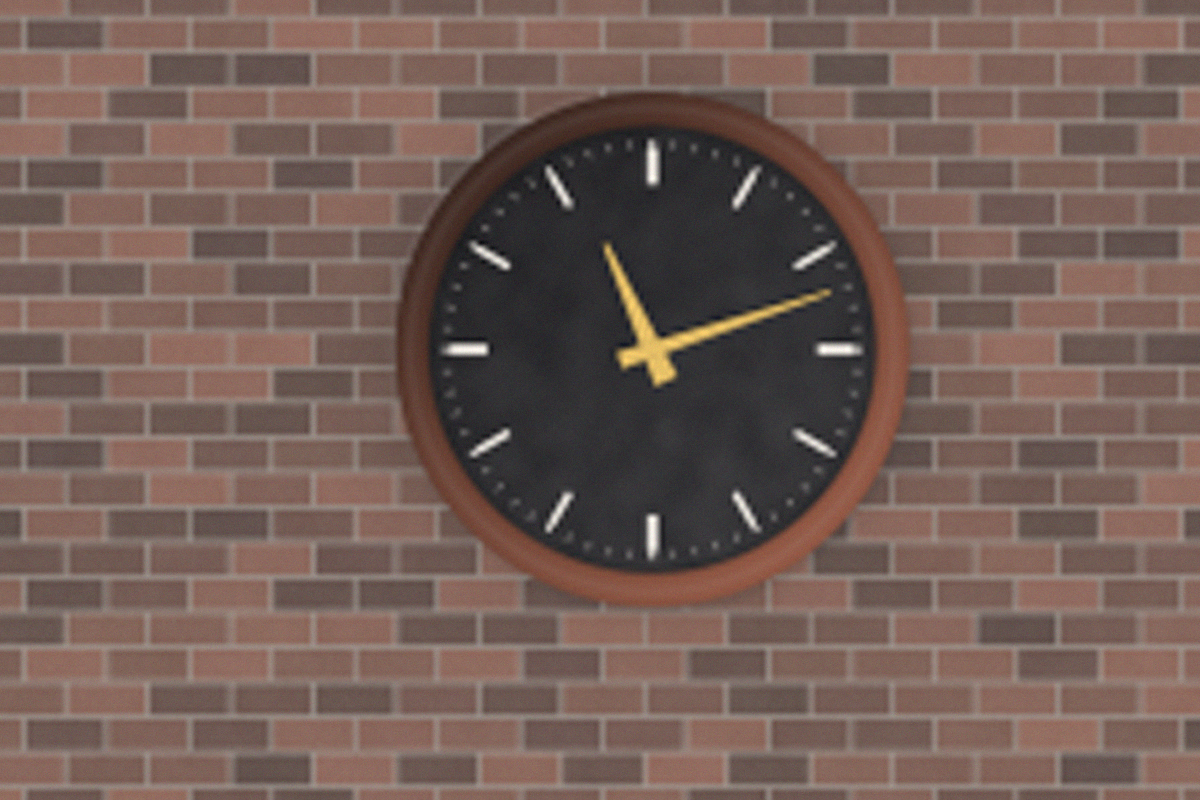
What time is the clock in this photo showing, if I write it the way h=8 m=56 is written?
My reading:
h=11 m=12
